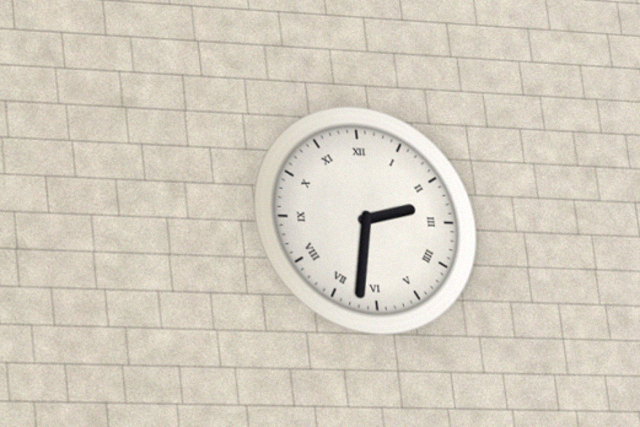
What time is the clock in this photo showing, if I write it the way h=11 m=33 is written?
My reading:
h=2 m=32
